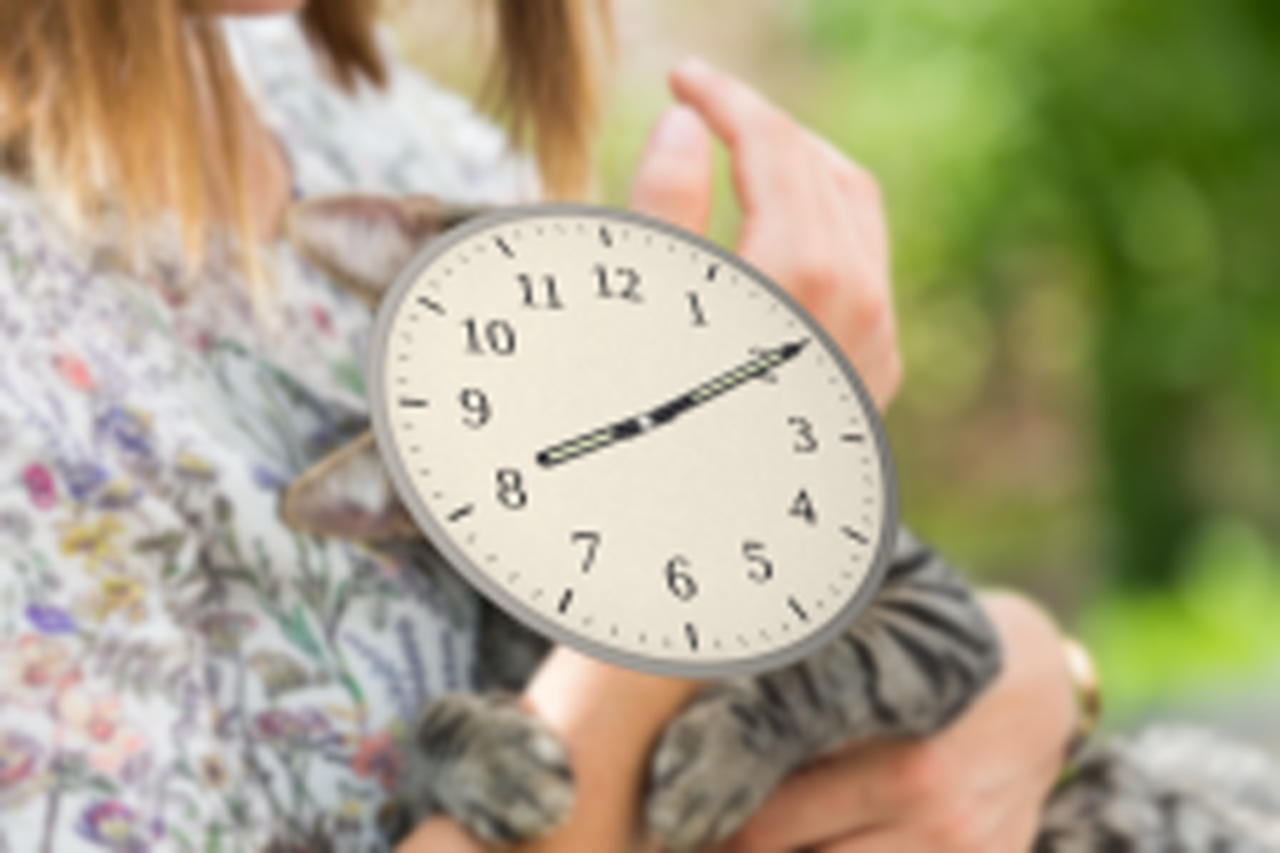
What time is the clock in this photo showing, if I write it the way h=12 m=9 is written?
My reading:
h=8 m=10
